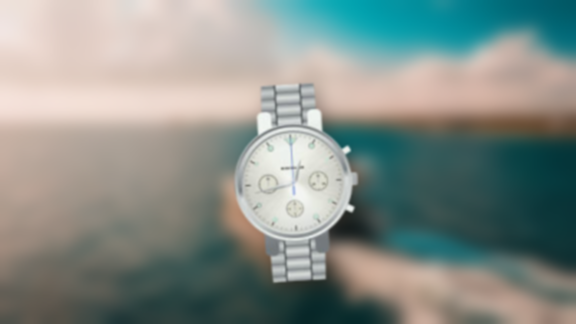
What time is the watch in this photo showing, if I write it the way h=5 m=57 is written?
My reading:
h=12 m=43
